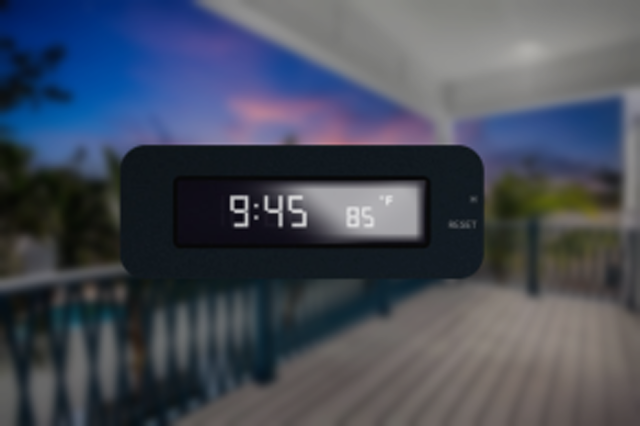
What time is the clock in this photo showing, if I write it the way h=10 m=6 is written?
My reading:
h=9 m=45
